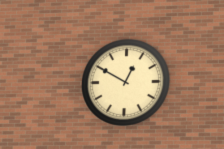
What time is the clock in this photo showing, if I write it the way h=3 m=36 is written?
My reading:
h=12 m=50
